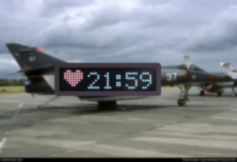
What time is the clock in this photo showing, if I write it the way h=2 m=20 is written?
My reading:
h=21 m=59
